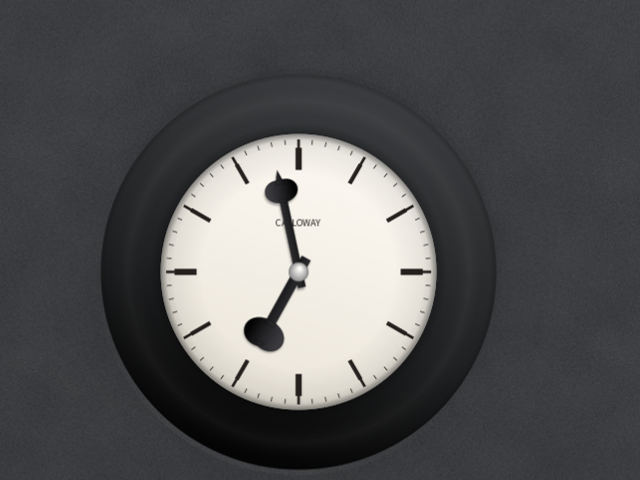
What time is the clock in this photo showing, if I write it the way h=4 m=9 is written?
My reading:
h=6 m=58
